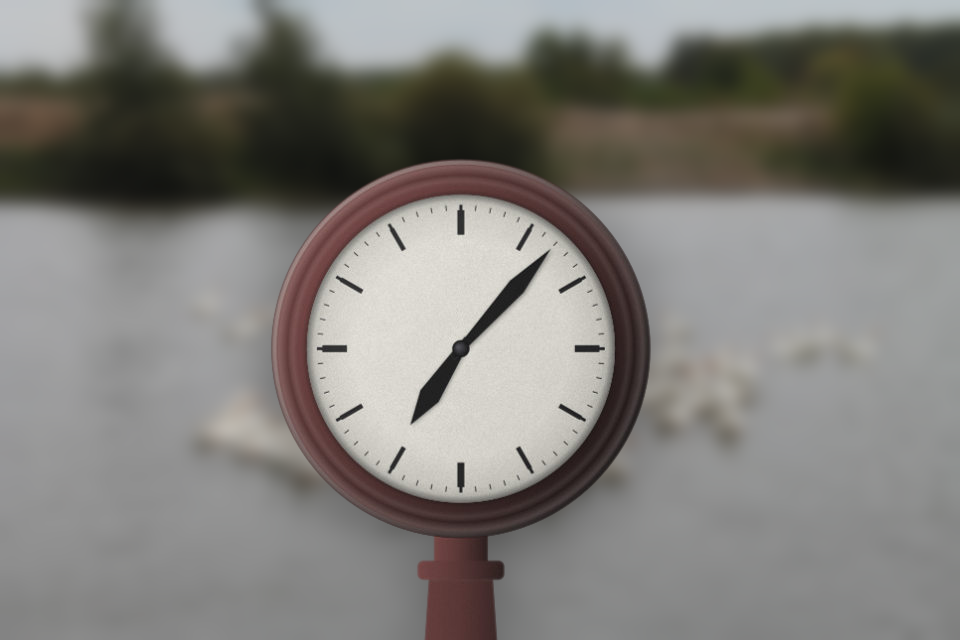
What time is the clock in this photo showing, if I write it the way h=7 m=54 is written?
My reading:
h=7 m=7
